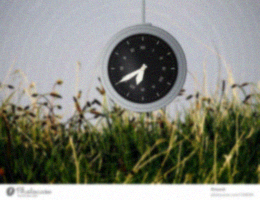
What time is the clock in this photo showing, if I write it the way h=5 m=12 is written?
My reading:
h=6 m=40
